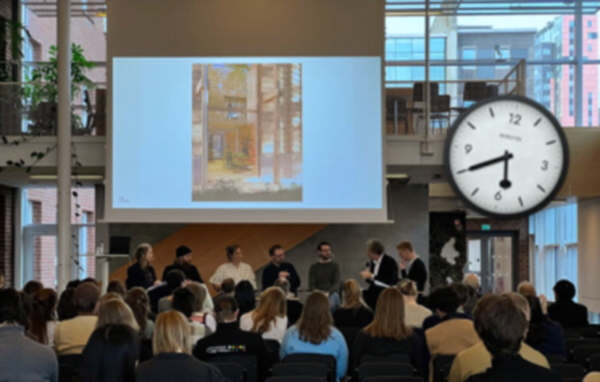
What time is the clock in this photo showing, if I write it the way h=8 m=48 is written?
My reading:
h=5 m=40
